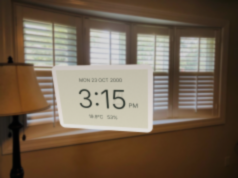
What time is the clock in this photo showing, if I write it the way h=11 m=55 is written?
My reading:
h=3 m=15
